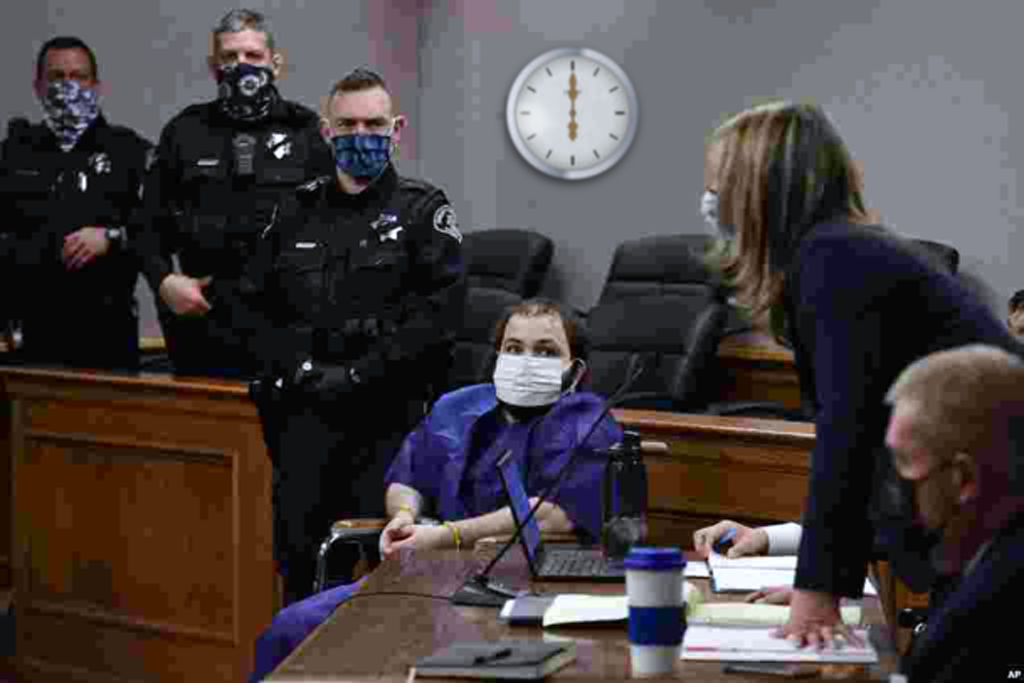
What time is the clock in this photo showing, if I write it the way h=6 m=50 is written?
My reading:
h=6 m=0
